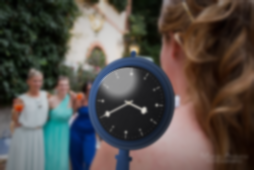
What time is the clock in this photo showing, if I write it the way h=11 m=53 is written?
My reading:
h=3 m=40
